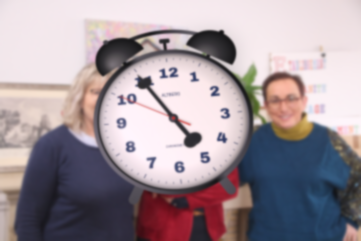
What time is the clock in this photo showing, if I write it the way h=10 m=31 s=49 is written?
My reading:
h=4 m=54 s=50
